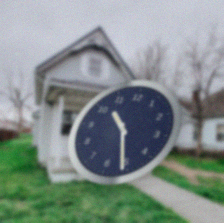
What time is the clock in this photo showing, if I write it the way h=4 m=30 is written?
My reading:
h=10 m=26
